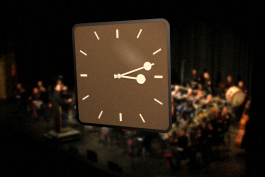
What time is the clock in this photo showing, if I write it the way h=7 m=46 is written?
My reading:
h=3 m=12
